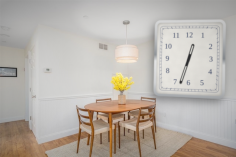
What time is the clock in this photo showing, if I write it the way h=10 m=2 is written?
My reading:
h=12 m=33
